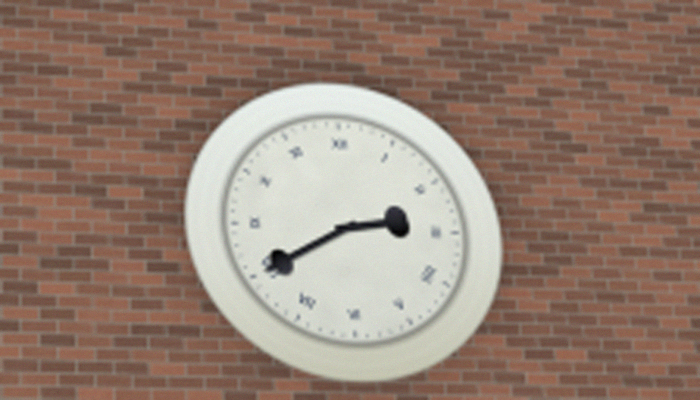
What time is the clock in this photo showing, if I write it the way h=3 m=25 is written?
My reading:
h=2 m=40
